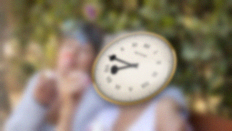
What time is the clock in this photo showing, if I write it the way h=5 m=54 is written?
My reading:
h=7 m=45
